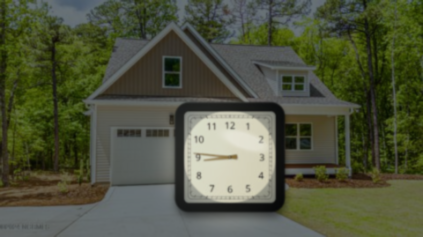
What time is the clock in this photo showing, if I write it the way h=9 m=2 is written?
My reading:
h=8 m=46
